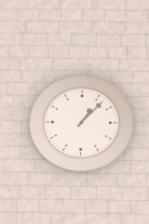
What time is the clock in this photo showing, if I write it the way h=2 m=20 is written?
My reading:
h=1 m=7
